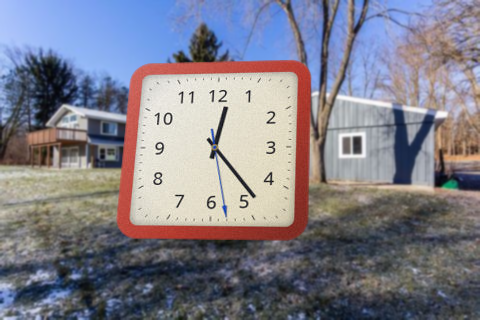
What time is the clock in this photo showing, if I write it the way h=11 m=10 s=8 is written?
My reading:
h=12 m=23 s=28
